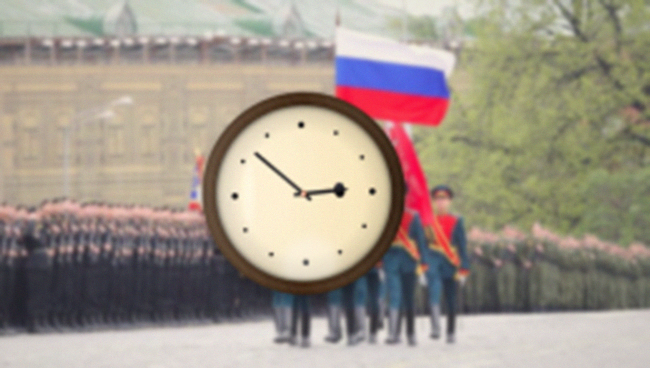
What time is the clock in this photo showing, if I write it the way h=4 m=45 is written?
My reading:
h=2 m=52
